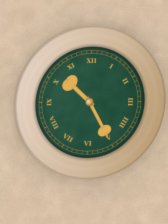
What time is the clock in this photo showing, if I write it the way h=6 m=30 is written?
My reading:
h=10 m=25
